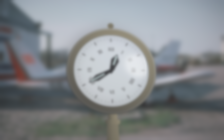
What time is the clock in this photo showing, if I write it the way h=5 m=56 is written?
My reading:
h=12 m=40
